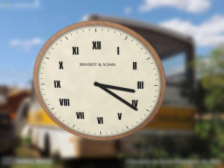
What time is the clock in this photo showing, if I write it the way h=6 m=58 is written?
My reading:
h=3 m=21
